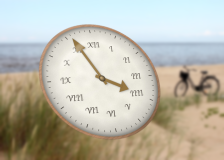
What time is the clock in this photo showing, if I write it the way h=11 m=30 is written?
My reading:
h=3 m=56
